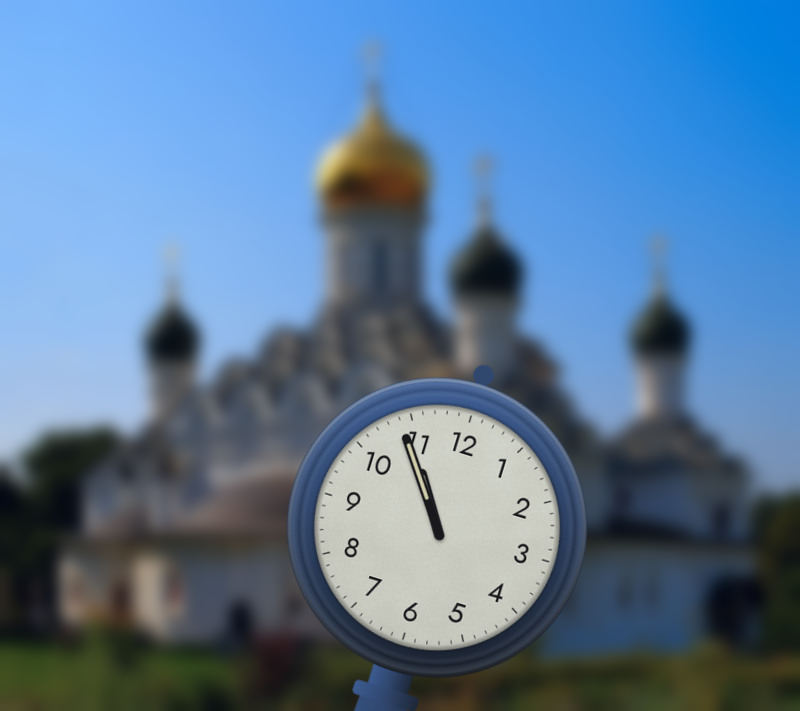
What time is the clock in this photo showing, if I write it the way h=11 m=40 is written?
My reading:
h=10 m=54
